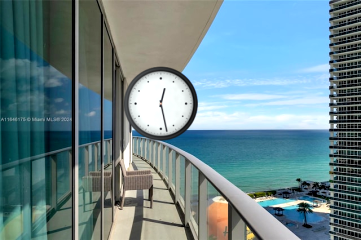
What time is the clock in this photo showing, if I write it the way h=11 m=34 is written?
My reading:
h=12 m=28
